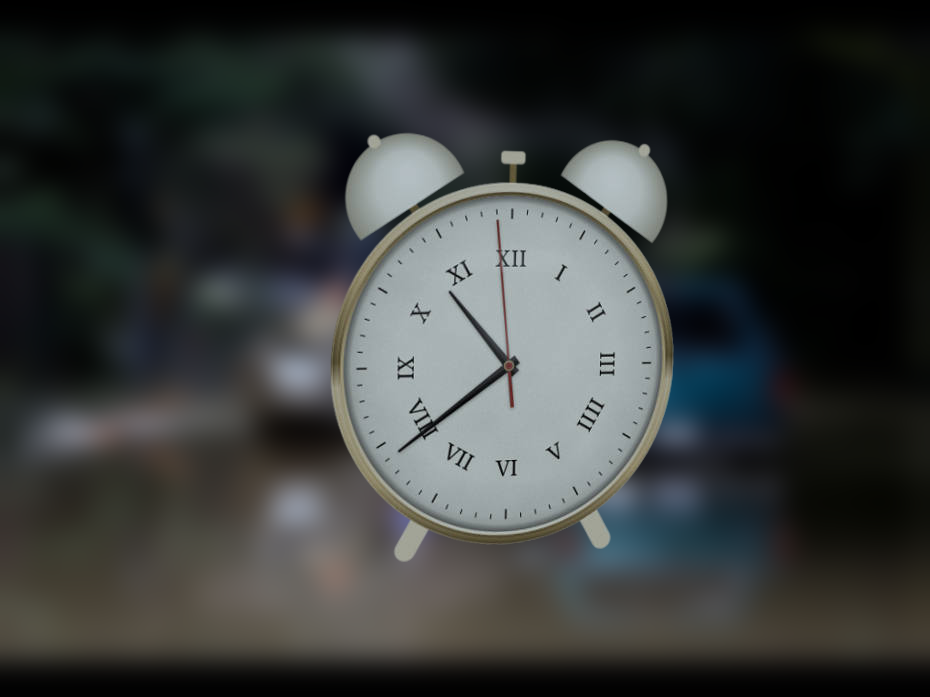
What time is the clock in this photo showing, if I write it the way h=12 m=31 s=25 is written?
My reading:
h=10 m=38 s=59
